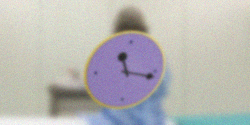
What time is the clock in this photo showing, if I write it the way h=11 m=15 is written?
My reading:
h=11 m=17
